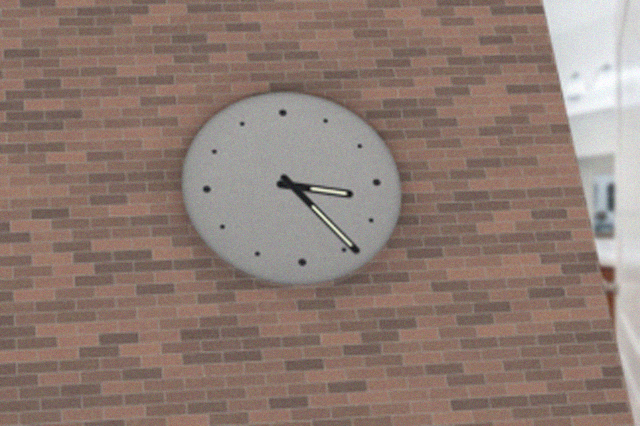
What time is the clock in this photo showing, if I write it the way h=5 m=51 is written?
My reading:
h=3 m=24
